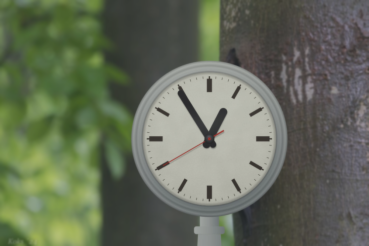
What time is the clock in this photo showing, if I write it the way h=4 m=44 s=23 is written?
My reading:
h=12 m=54 s=40
